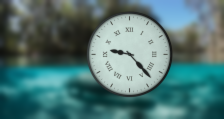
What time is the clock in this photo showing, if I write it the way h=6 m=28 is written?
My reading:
h=9 m=23
